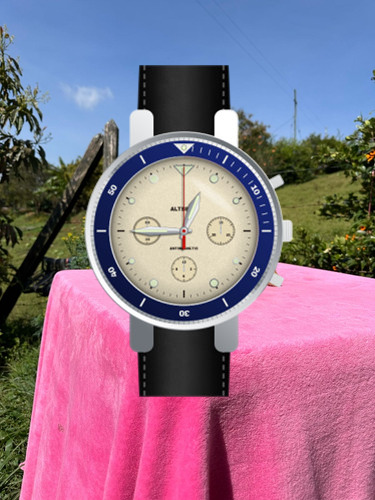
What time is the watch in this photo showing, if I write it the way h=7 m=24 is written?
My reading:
h=12 m=45
